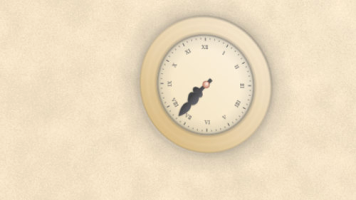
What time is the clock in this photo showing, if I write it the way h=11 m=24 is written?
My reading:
h=7 m=37
